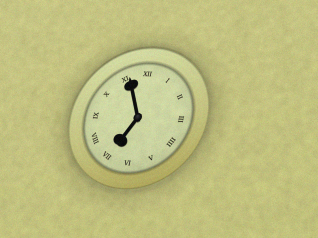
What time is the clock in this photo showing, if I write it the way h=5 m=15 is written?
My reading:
h=6 m=56
